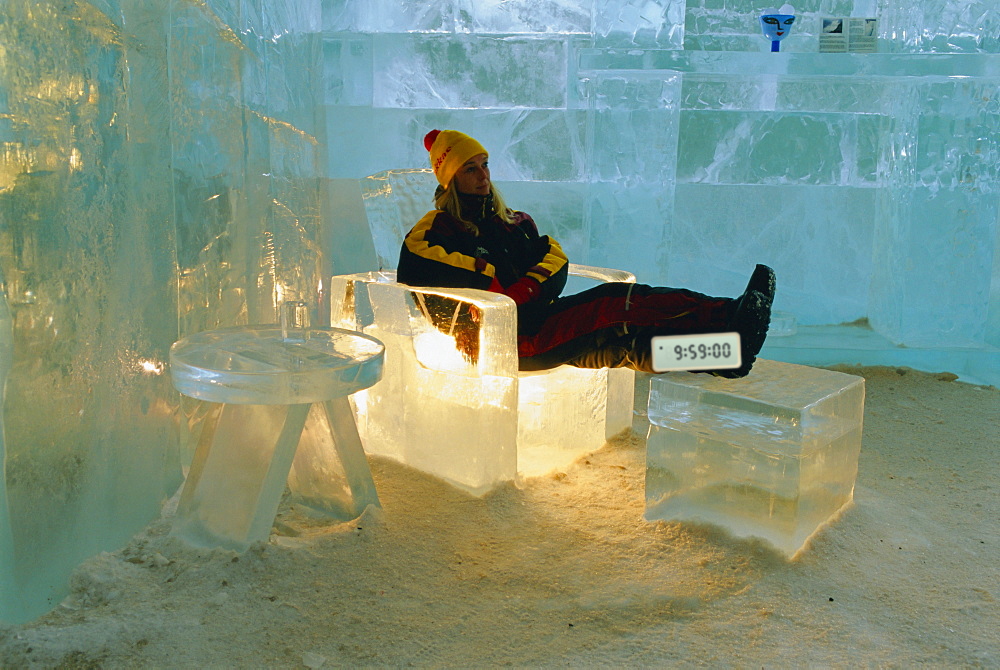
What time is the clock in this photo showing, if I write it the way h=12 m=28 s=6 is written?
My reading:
h=9 m=59 s=0
